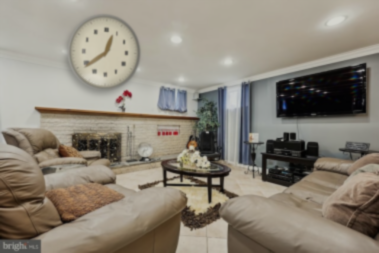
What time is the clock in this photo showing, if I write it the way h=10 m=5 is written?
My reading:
h=12 m=39
